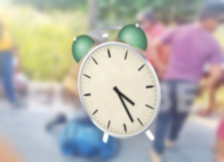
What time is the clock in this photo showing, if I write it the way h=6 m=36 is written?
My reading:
h=4 m=27
